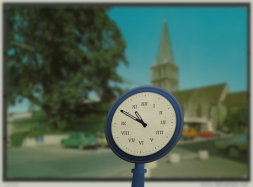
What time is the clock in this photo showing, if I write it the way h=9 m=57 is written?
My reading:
h=10 m=50
